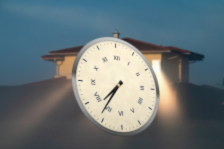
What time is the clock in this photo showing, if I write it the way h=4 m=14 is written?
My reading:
h=7 m=36
